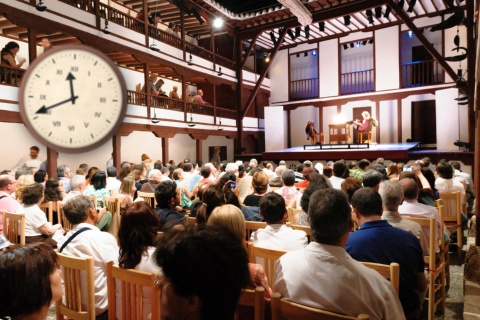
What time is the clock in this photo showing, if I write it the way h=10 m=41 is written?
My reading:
h=11 m=41
